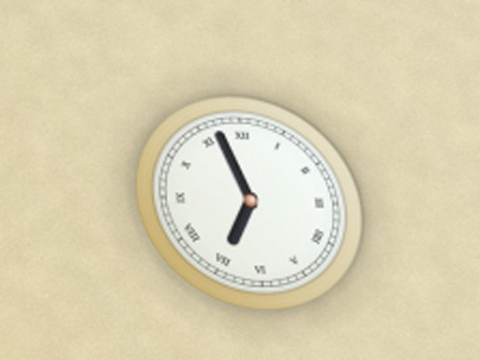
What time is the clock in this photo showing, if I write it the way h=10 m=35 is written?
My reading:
h=6 m=57
